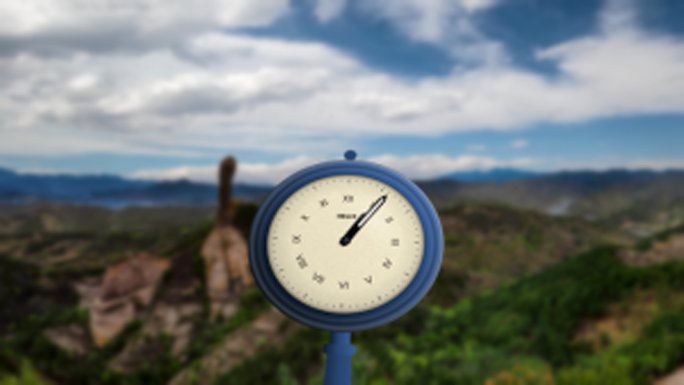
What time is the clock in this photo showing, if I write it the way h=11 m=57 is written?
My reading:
h=1 m=6
